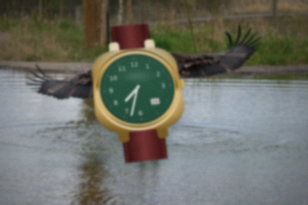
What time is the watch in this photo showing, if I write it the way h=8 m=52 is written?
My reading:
h=7 m=33
